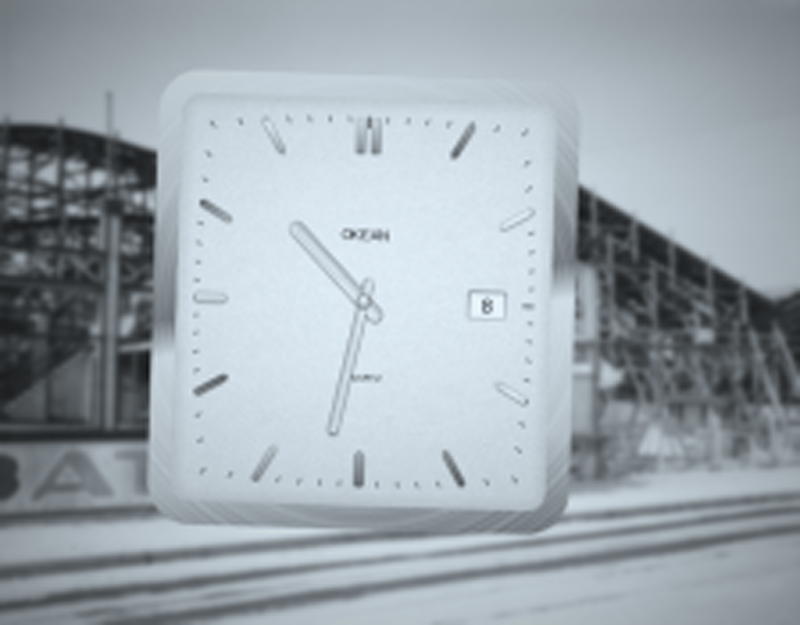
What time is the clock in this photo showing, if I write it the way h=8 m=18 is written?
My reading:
h=10 m=32
